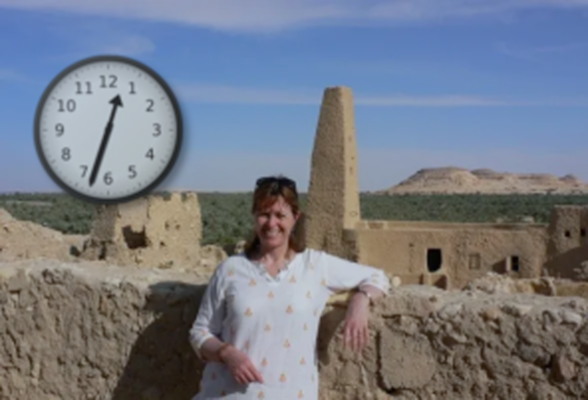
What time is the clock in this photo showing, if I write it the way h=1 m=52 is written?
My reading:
h=12 m=33
